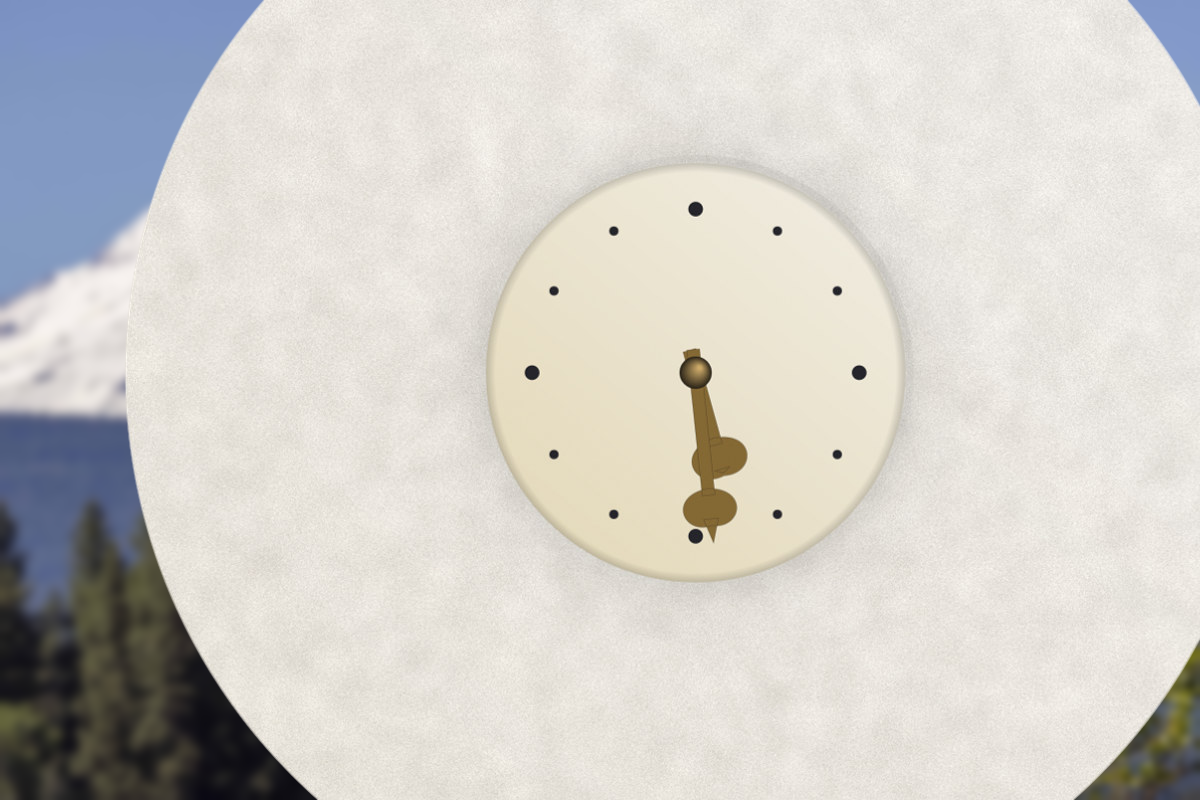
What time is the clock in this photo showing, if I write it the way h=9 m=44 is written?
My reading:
h=5 m=29
